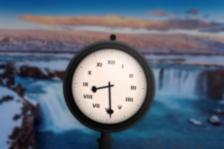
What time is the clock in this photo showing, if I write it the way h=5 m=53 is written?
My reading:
h=8 m=29
